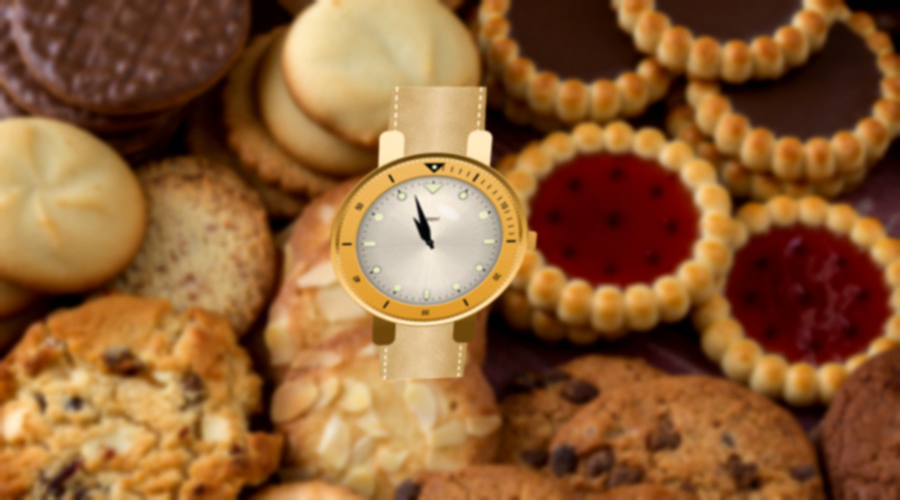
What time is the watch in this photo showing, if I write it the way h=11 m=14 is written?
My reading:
h=10 m=57
